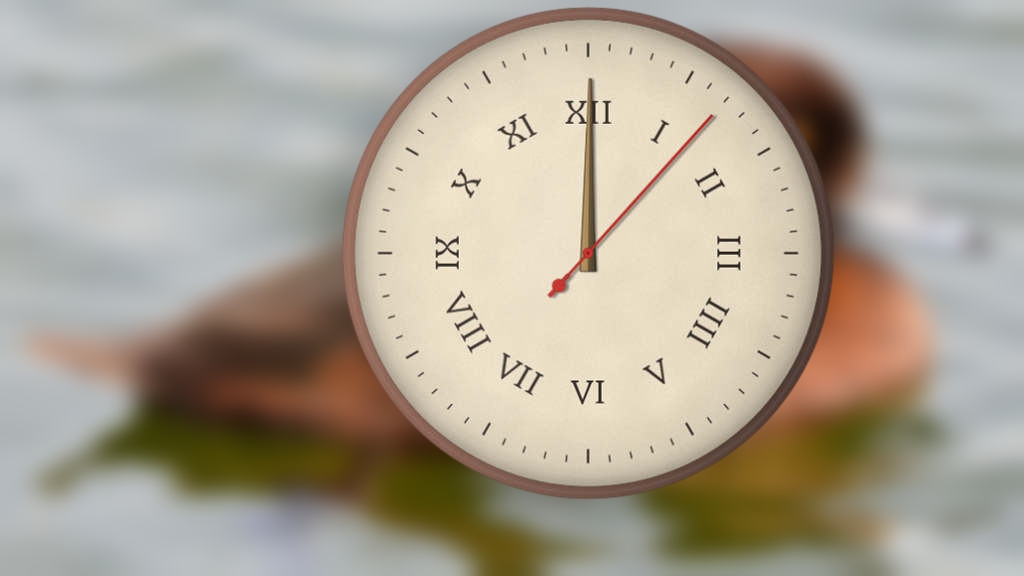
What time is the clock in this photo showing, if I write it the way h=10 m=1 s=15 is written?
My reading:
h=12 m=0 s=7
